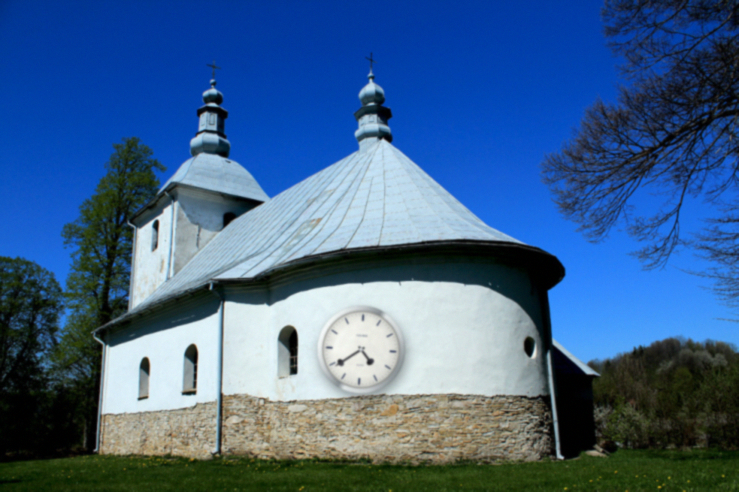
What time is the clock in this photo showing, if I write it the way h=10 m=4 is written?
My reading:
h=4 m=39
